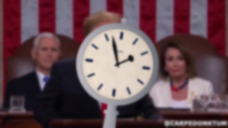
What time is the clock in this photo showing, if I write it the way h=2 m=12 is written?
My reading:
h=1 m=57
